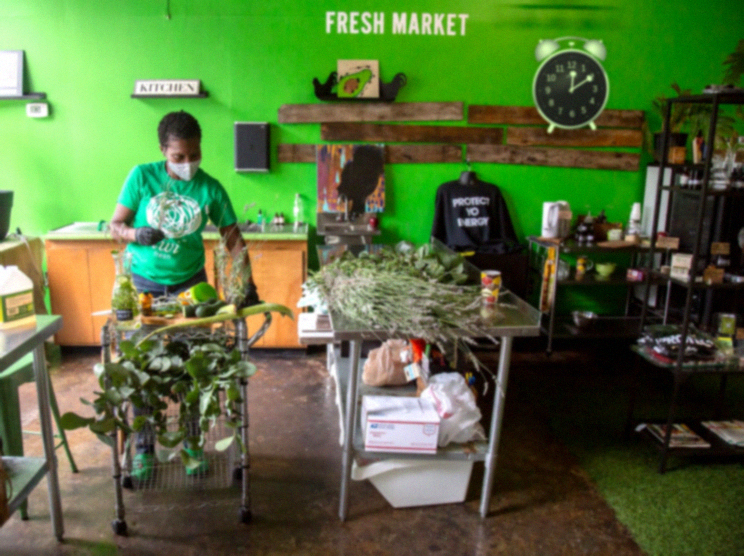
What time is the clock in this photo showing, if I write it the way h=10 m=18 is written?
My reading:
h=12 m=10
